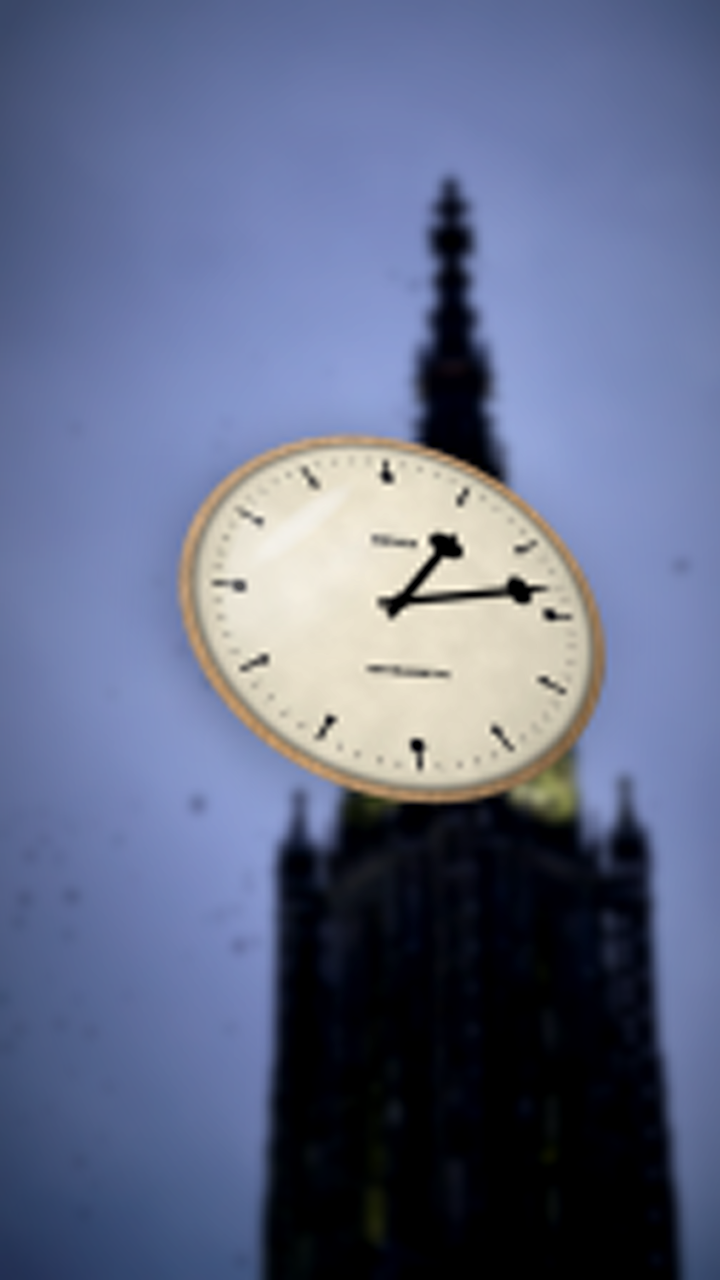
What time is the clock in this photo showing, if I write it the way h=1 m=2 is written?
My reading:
h=1 m=13
